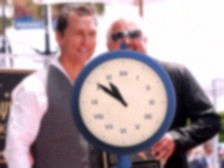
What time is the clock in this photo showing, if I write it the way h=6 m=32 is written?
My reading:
h=10 m=51
